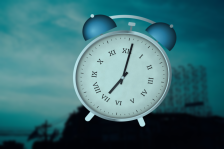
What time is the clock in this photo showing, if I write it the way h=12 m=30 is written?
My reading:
h=7 m=1
